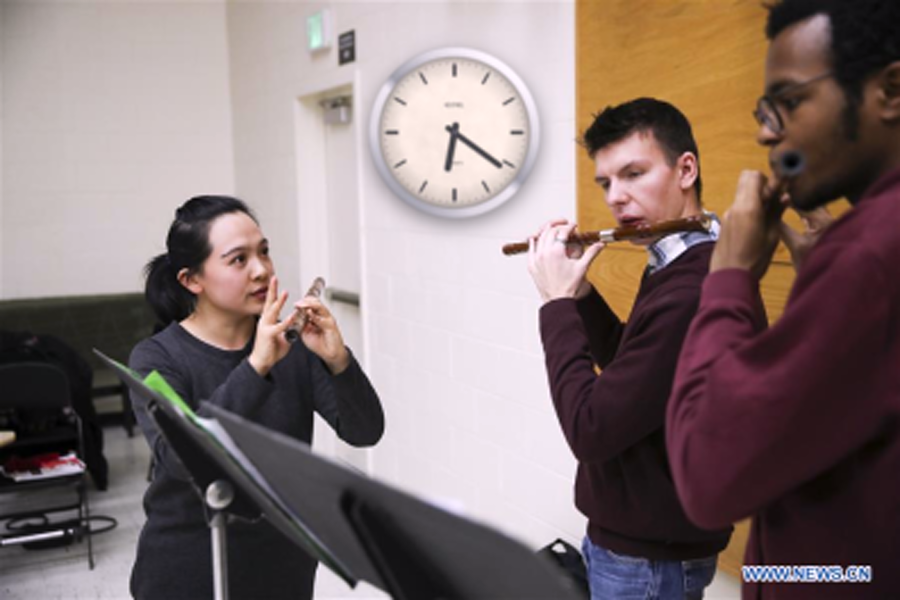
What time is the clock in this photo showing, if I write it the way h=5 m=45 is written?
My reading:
h=6 m=21
